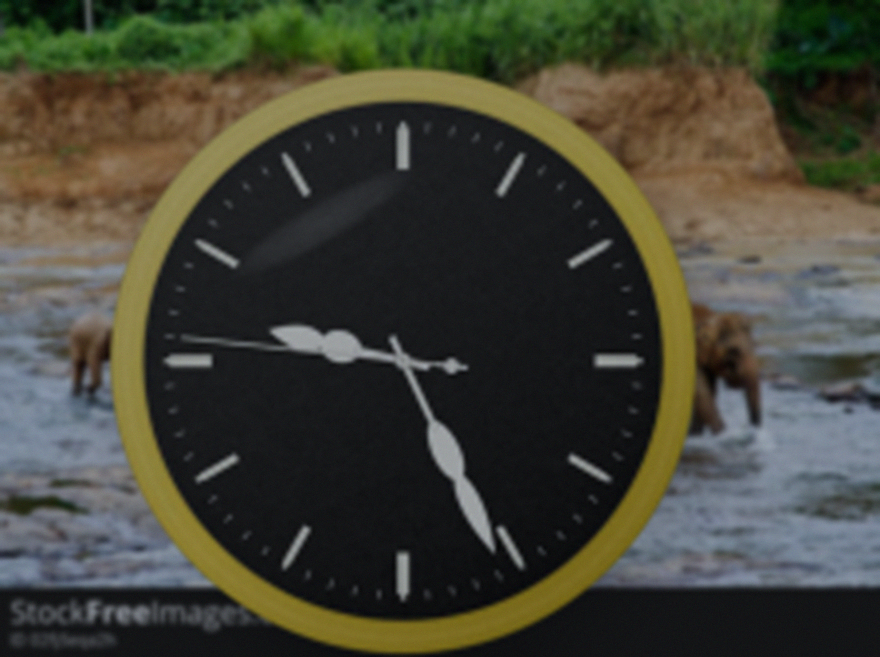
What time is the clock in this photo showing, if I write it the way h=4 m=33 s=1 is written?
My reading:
h=9 m=25 s=46
